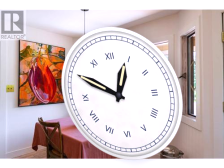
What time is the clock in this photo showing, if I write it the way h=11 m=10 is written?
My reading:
h=12 m=50
